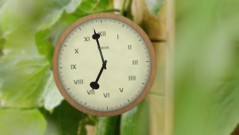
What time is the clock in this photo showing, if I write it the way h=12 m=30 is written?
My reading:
h=6 m=58
